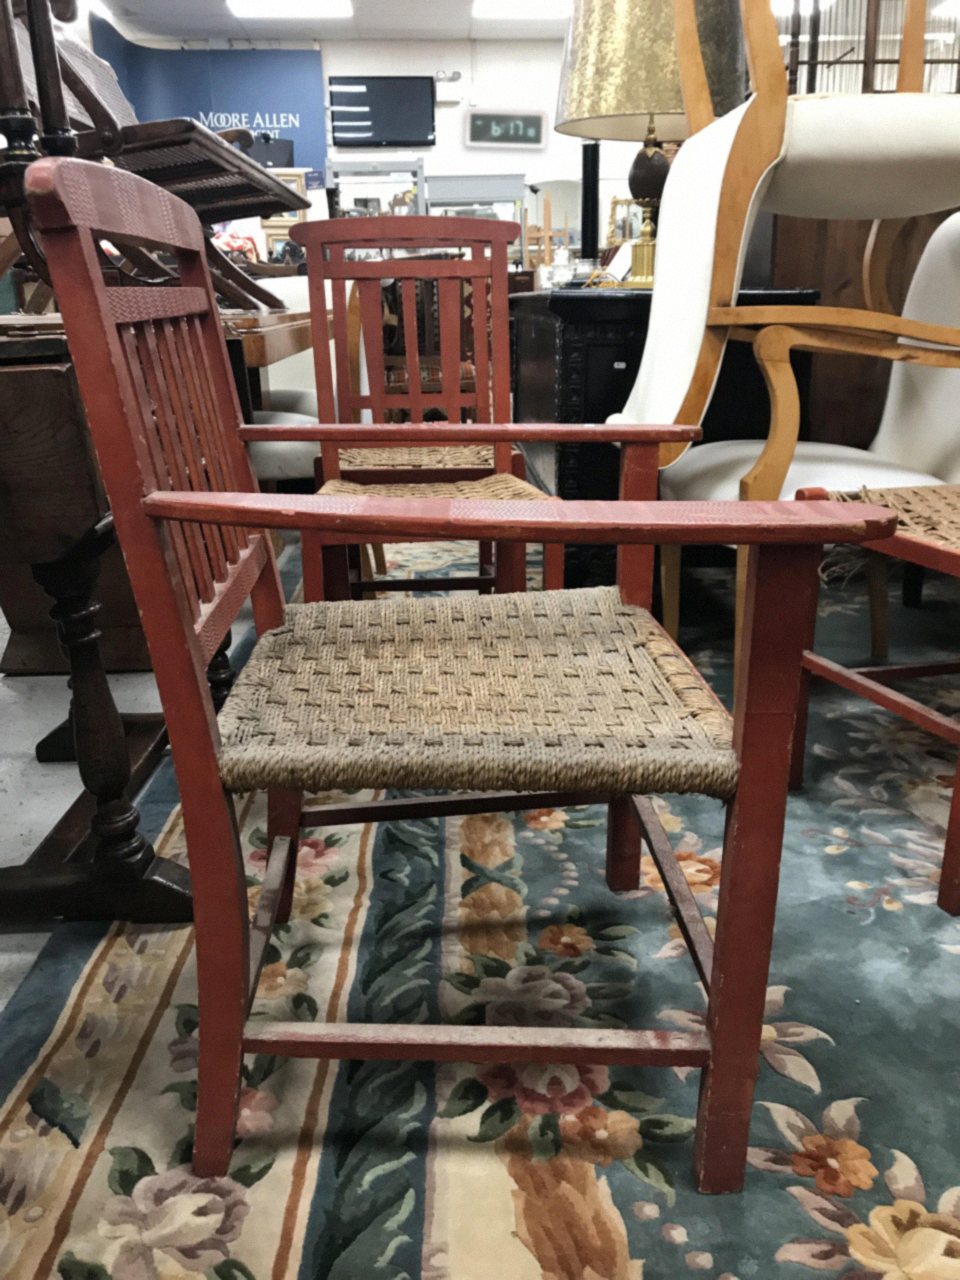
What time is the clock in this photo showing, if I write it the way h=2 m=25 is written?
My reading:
h=6 m=17
